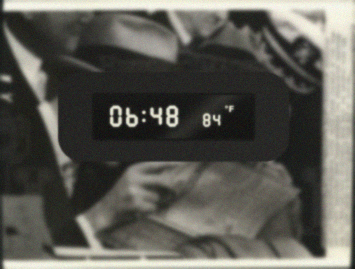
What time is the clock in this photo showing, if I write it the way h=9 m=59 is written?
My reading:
h=6 m=48
